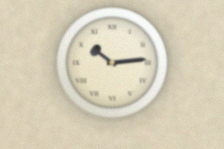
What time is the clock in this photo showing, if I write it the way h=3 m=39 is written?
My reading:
h=10 m=14
